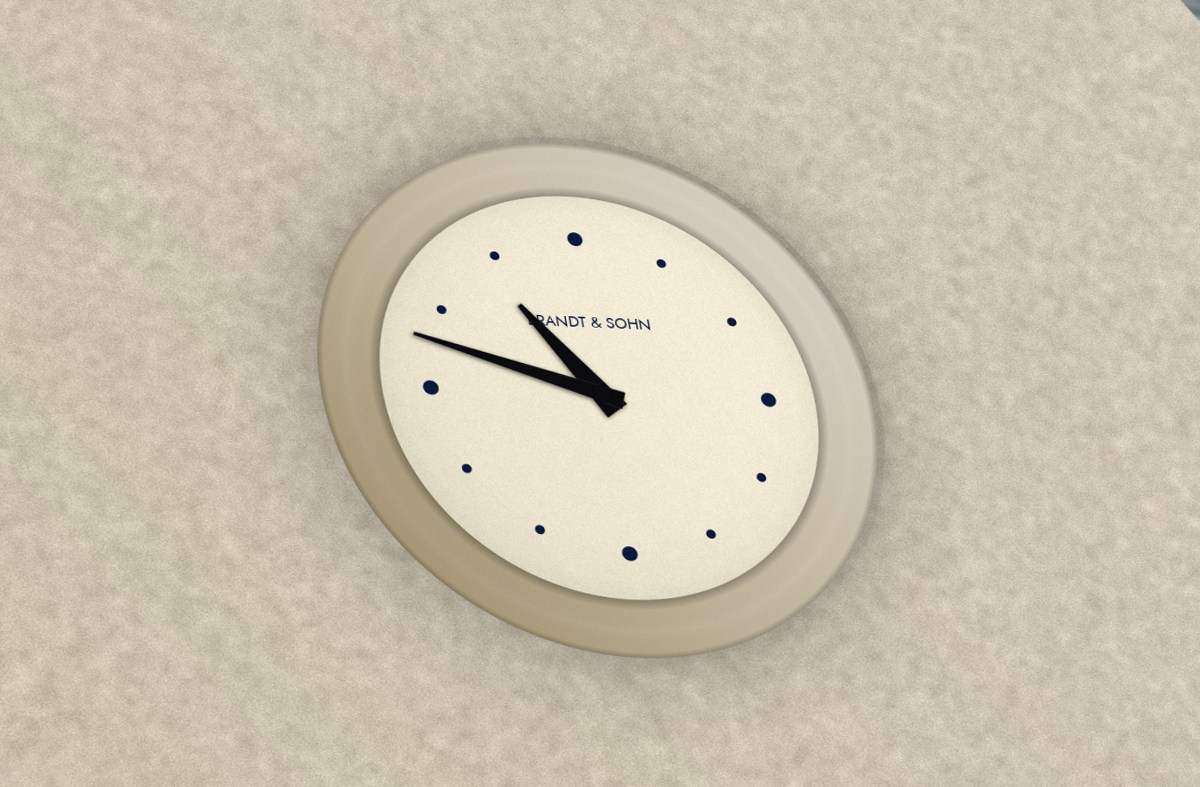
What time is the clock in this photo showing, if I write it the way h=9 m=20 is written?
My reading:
h=10 m=48
